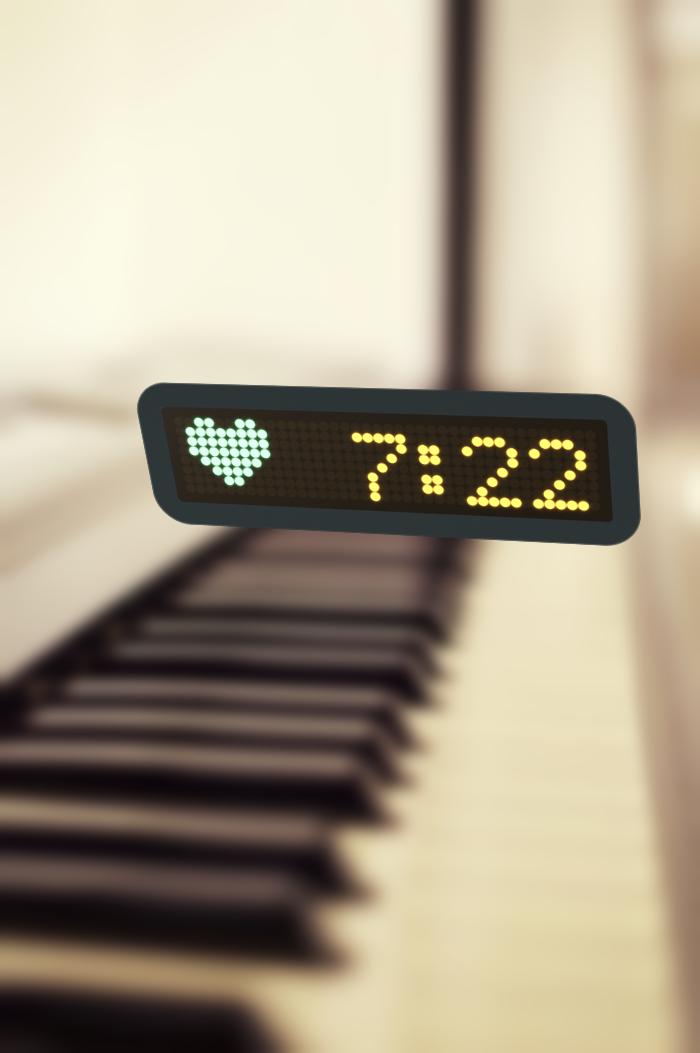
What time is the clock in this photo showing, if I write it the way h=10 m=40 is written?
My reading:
h=7 m=22
